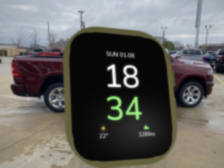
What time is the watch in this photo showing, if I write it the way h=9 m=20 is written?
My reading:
h=18 m=34
